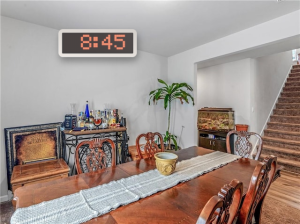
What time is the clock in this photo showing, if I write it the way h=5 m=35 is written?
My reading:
h=8 m=45
